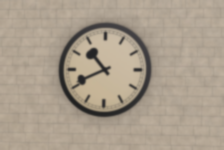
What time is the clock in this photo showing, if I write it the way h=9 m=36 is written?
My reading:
h=10 m=41
